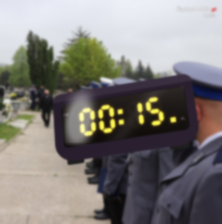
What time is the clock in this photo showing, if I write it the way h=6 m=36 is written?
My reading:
h=0 m=15
